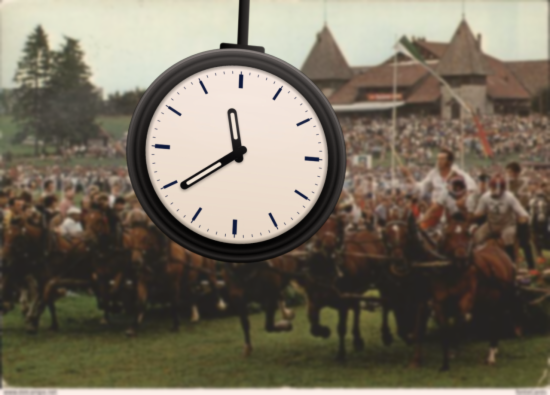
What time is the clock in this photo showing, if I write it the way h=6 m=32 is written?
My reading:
h=11 m=39
